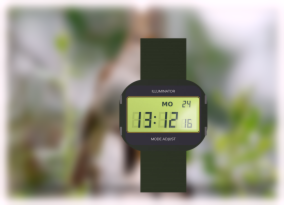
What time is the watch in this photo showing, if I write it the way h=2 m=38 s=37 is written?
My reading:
h=13 m=12 s=16
